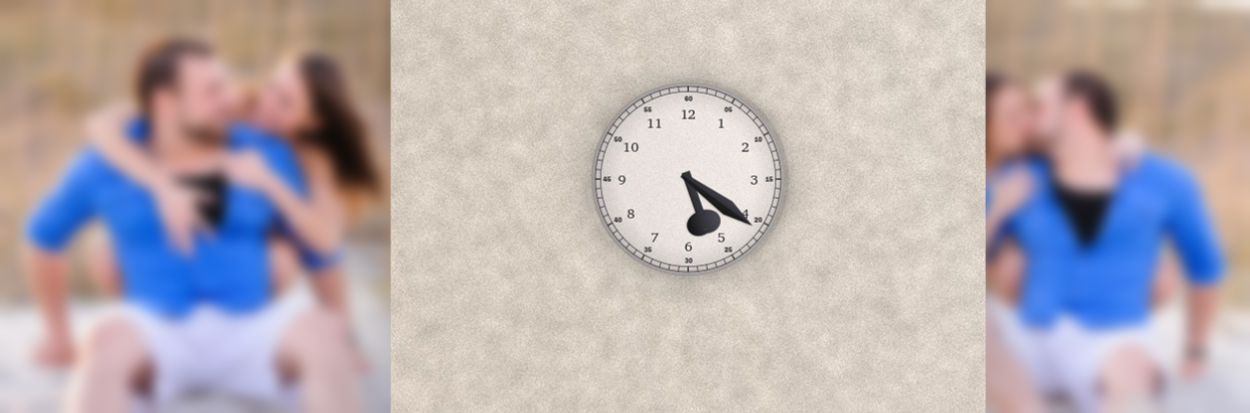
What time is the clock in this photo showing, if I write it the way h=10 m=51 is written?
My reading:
h=5 m=21
